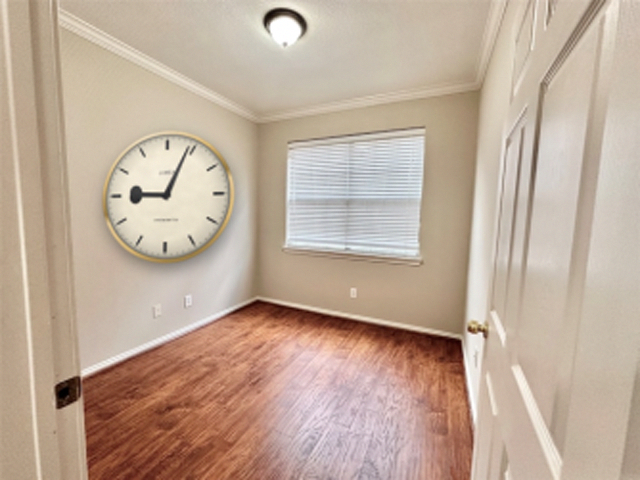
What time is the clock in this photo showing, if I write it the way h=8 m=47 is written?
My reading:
h=9 m=4
